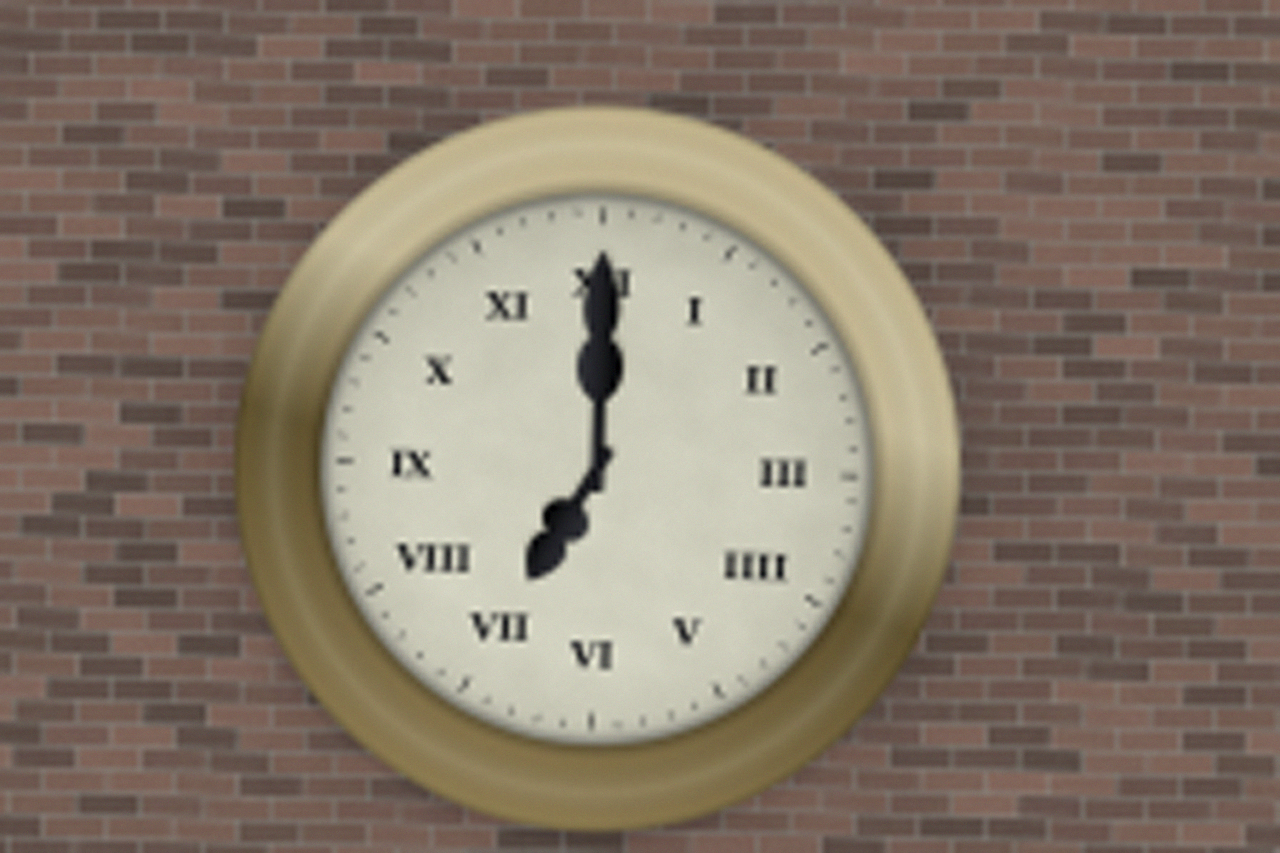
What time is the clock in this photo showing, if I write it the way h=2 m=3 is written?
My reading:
h=7 m=0
